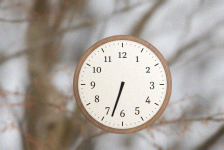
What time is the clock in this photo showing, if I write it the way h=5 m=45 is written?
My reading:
h=6 m=33
